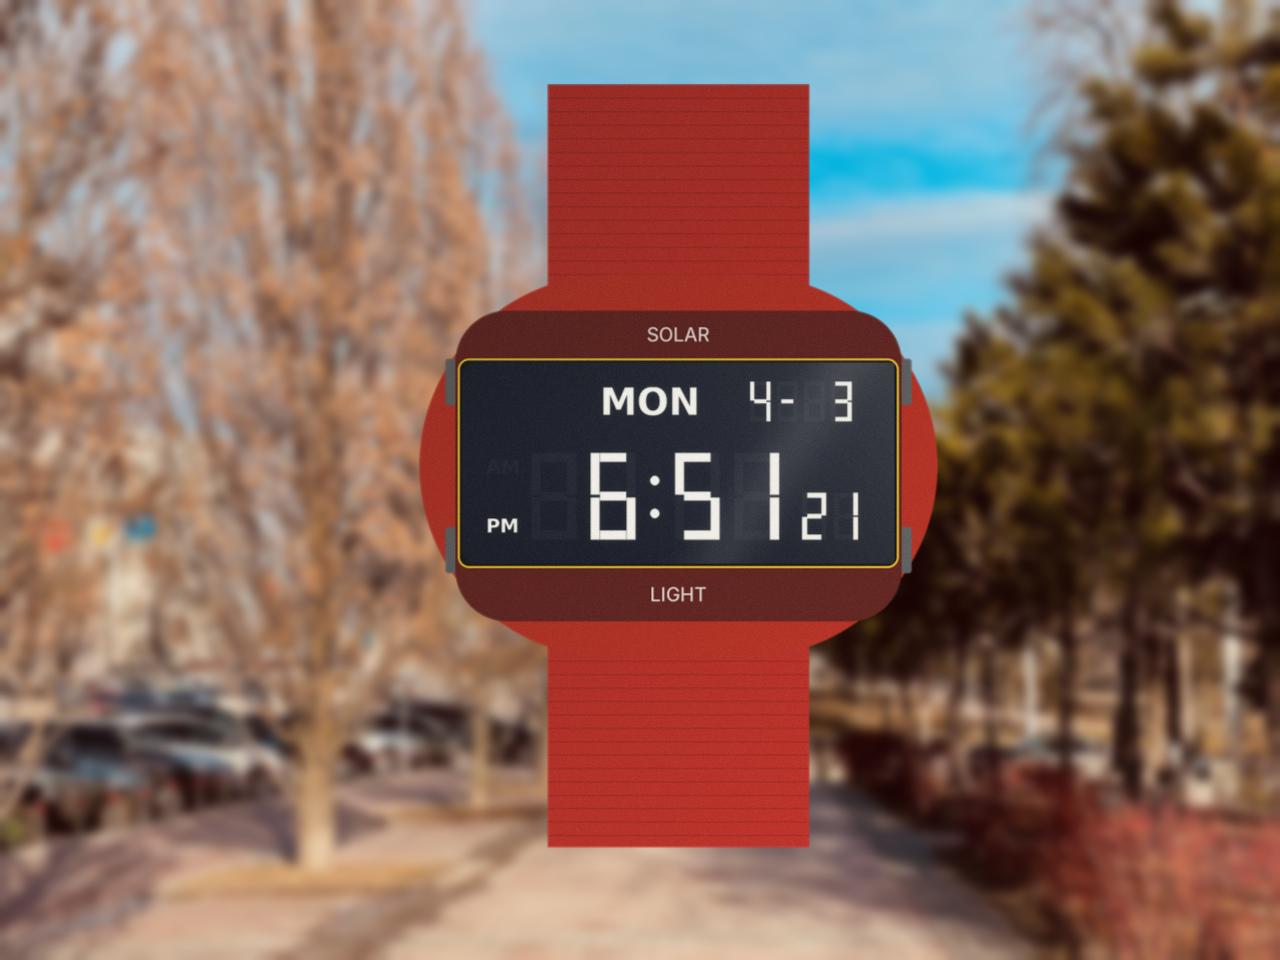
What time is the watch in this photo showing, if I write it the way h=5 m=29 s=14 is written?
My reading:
h=6 m=51 s=21
